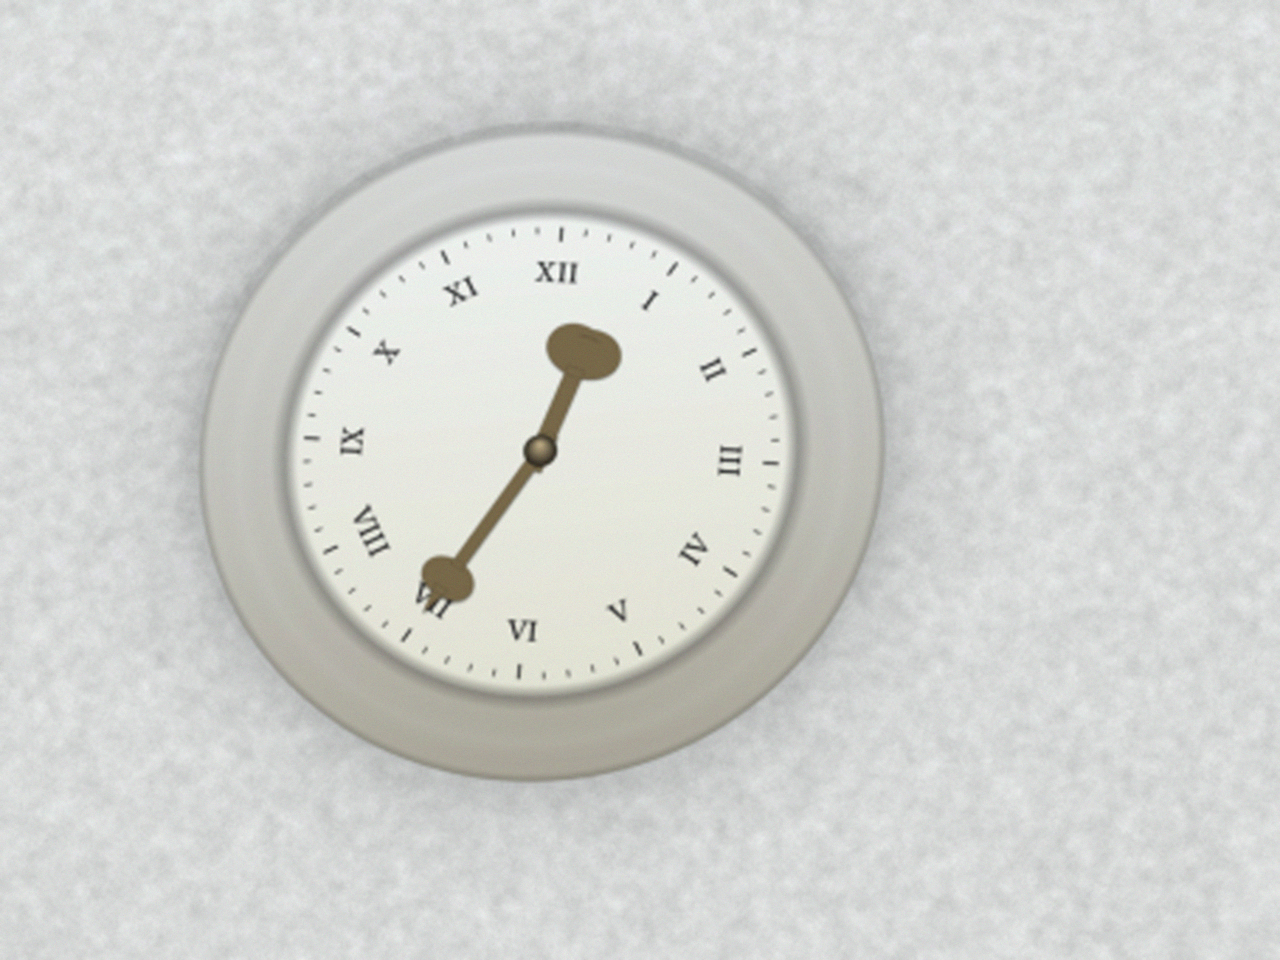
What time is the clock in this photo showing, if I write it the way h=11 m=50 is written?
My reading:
h=12 m=35
